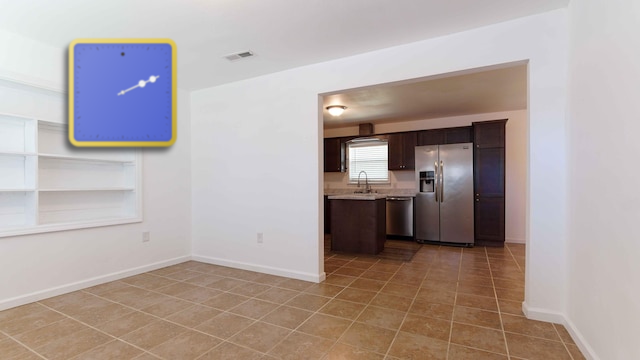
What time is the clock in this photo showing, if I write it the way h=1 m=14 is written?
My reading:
h=2 m=11
